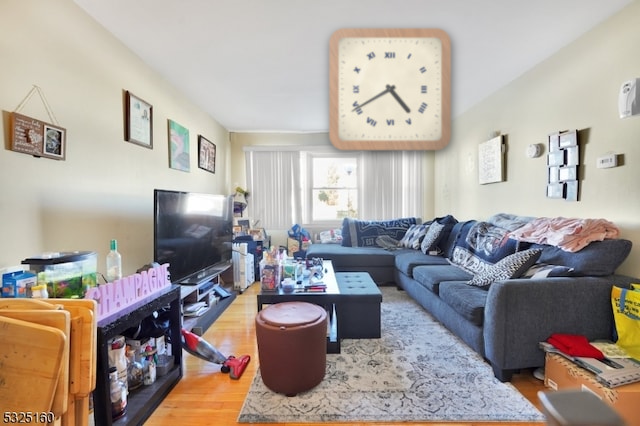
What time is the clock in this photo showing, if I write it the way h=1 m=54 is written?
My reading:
h=4 m=40
